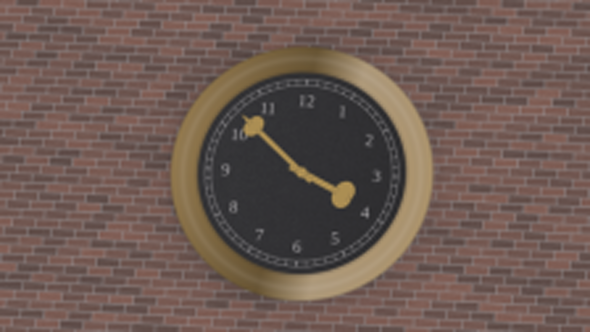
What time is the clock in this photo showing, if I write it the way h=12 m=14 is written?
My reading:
h=3 m=52
